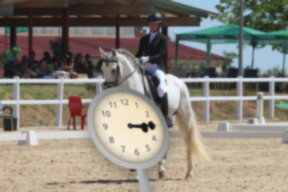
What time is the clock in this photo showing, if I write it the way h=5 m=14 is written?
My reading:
h=3 m=15
